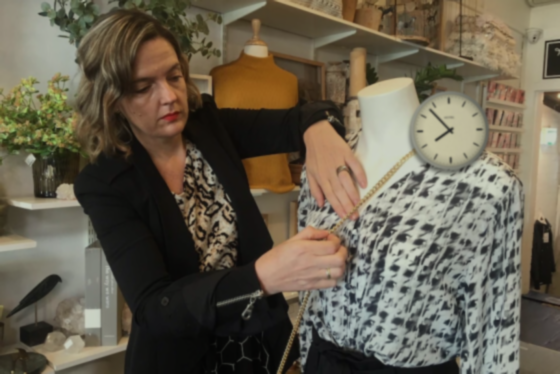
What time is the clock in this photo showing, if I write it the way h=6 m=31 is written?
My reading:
h=7 m=53
